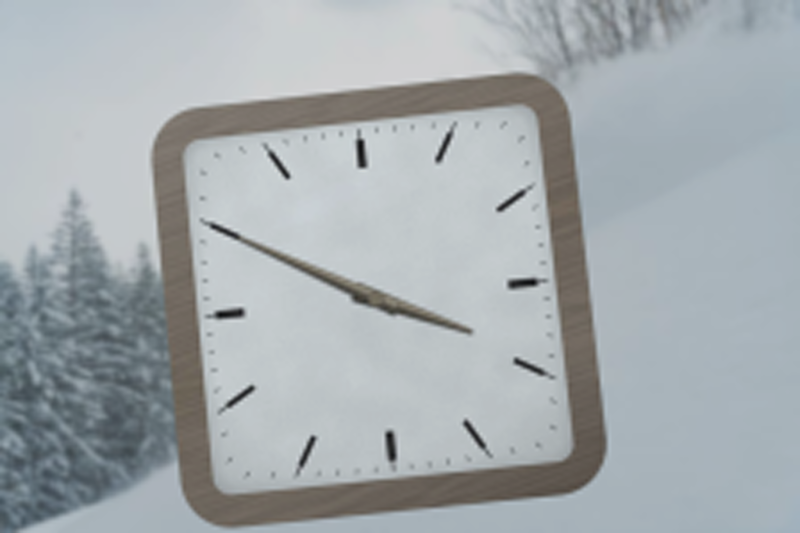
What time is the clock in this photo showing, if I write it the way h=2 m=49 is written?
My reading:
h=3 m=50
